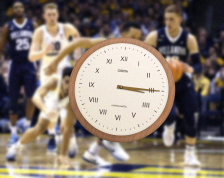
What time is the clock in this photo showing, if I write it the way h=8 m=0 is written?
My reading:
h=3 m=15
